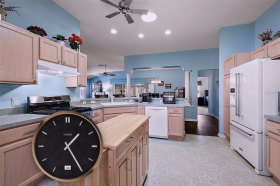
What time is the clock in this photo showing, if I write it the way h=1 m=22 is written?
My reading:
h=1 m=25
